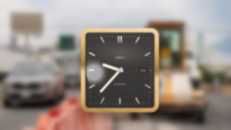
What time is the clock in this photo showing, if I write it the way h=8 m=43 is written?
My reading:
h=9 m=37
